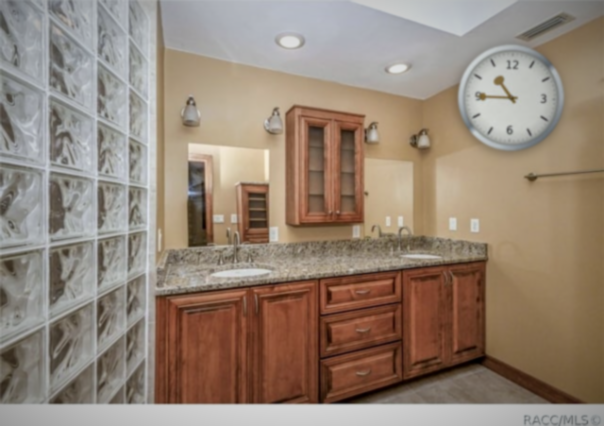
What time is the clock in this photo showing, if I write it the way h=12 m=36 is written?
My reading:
h=10 m=45
